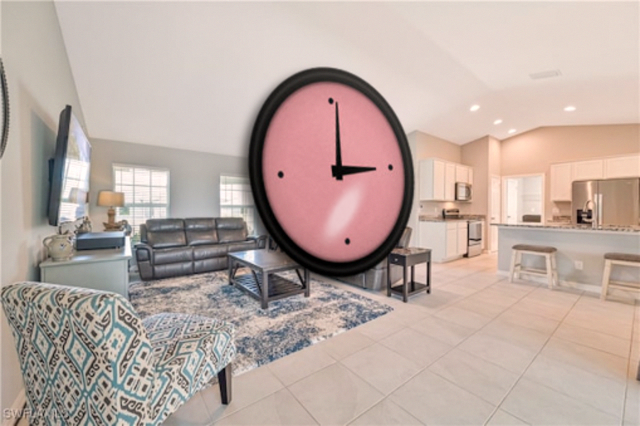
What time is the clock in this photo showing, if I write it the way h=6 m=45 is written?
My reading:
h=3 m=1
